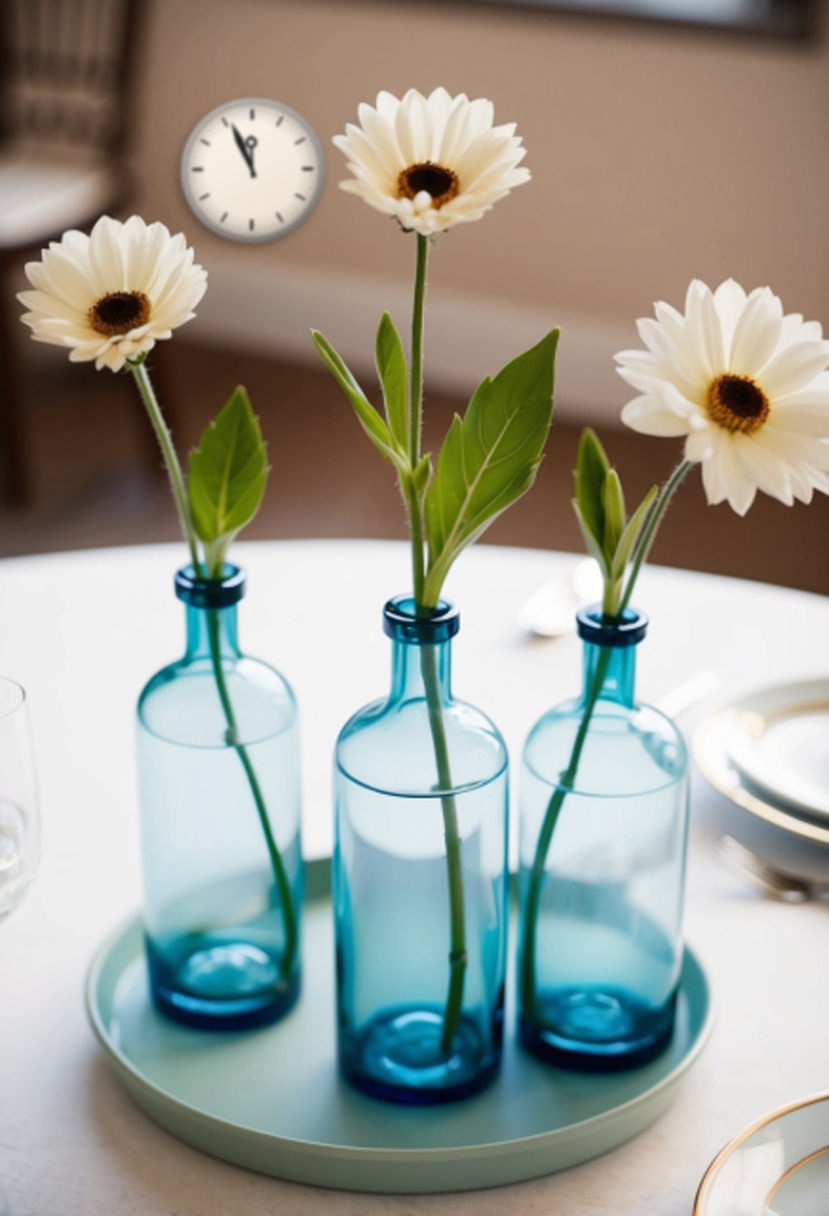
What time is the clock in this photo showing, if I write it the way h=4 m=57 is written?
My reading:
h=11 m=56
